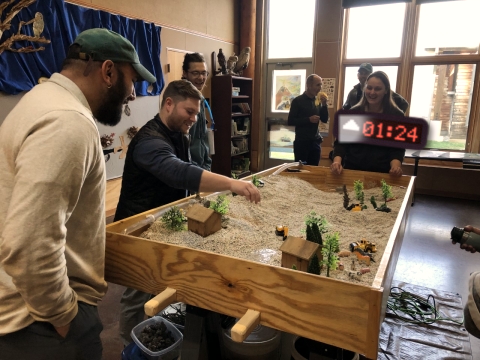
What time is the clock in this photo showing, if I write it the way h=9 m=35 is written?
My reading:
h=1 m=24
